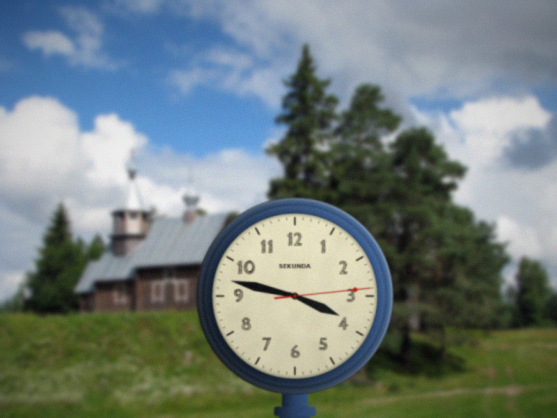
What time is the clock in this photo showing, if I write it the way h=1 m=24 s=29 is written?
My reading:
h=3 m=47 s=14
